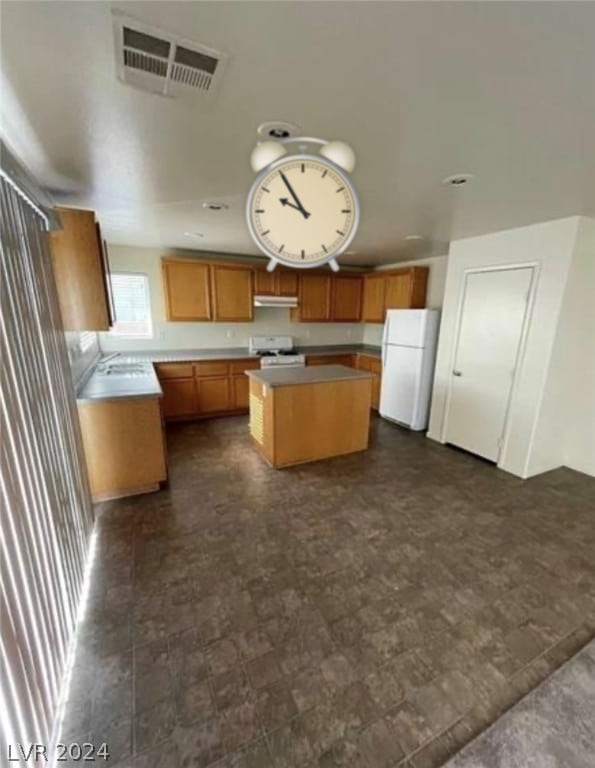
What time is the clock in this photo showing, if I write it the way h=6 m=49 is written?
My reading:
h=9 m=55
